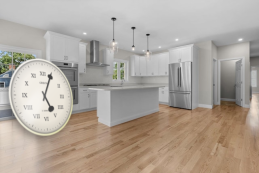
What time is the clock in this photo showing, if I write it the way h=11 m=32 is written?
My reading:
h=5 m=4
